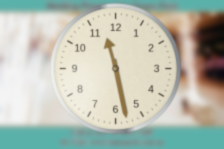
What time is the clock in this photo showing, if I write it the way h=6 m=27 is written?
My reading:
h=11 m=28
